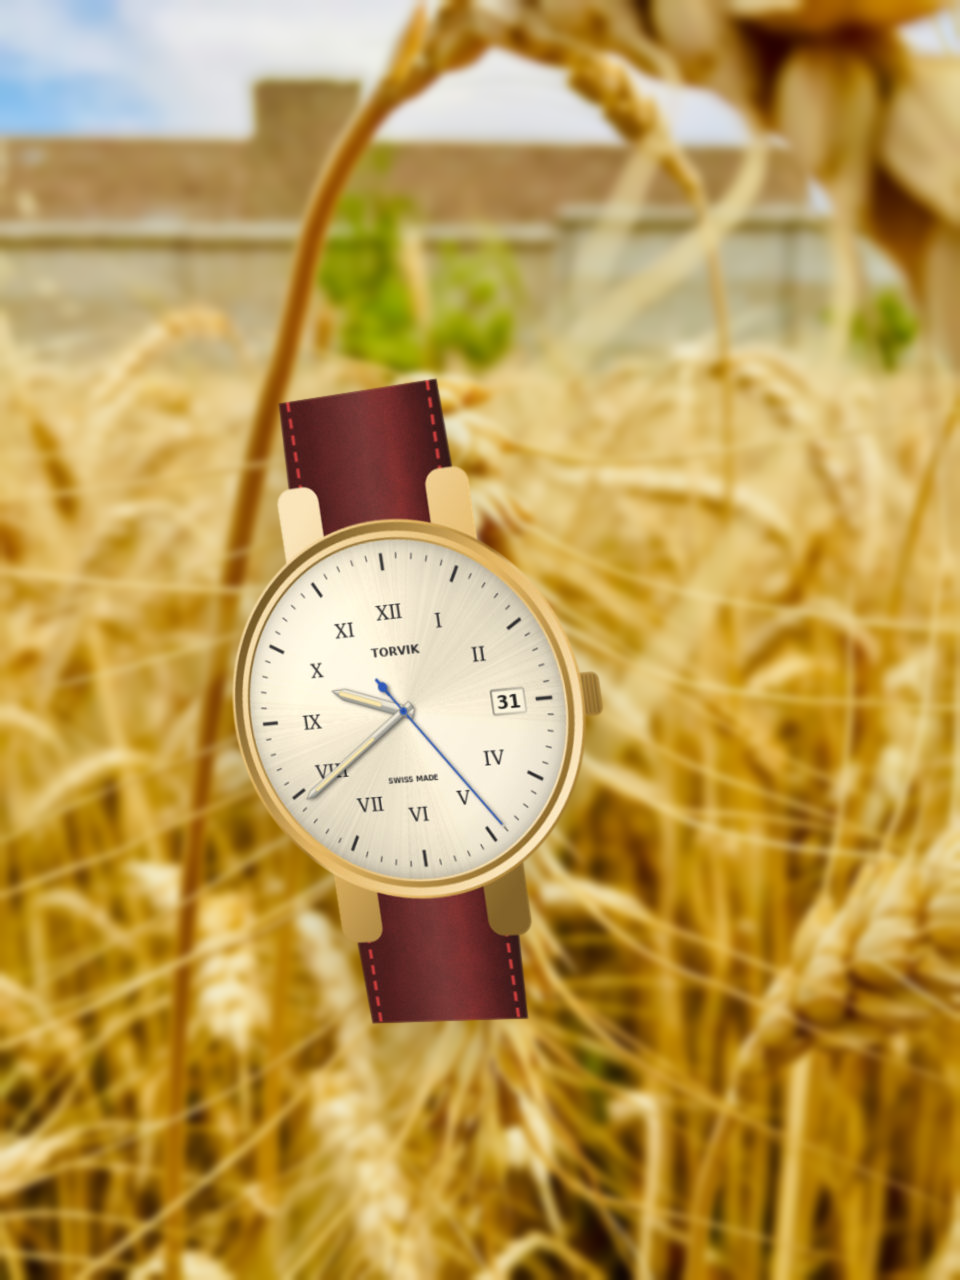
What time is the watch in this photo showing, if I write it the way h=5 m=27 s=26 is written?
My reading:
h=9 m=39 s=24
